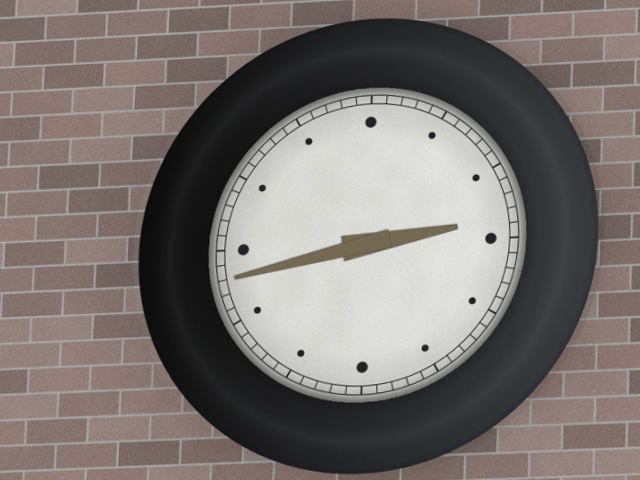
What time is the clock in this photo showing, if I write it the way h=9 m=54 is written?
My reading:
h=2 m=43
